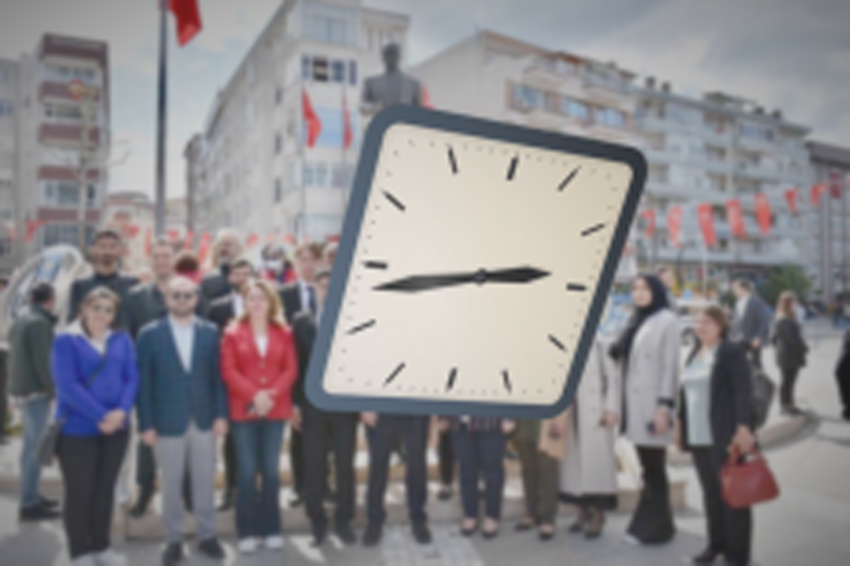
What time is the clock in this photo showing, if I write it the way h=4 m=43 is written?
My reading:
h=2 m=43
